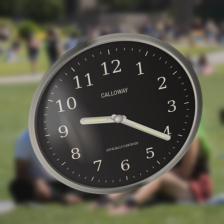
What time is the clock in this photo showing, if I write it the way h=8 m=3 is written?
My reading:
h=9 m=21
